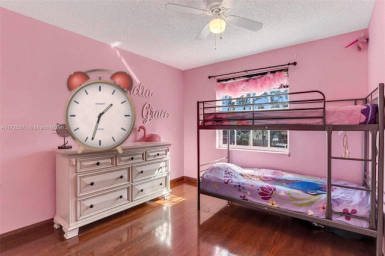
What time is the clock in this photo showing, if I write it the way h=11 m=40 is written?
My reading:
h=1 m=33
